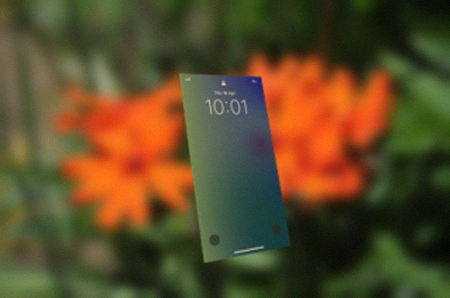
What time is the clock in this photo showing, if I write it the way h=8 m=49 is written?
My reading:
h=10 m=1
